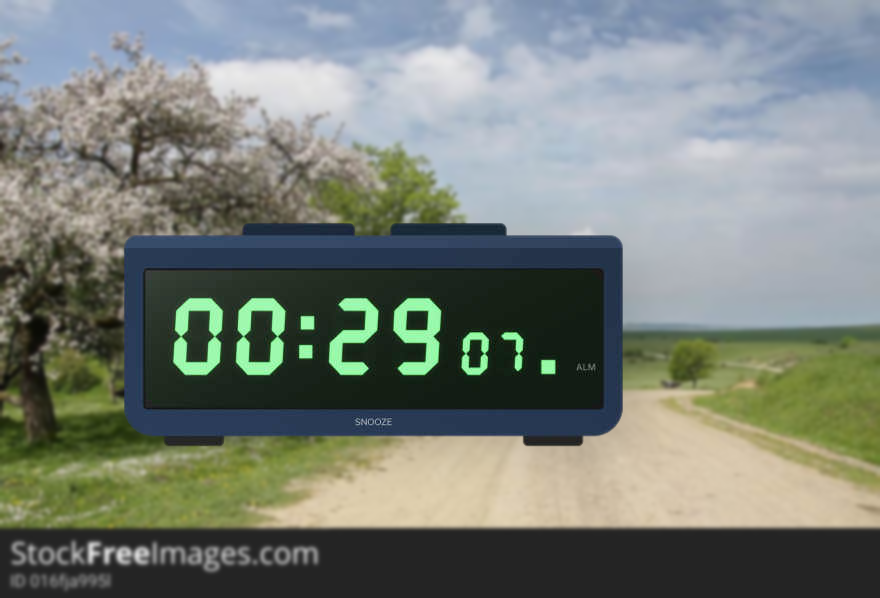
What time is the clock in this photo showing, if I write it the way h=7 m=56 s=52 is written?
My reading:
h=0 m=29 s=7
